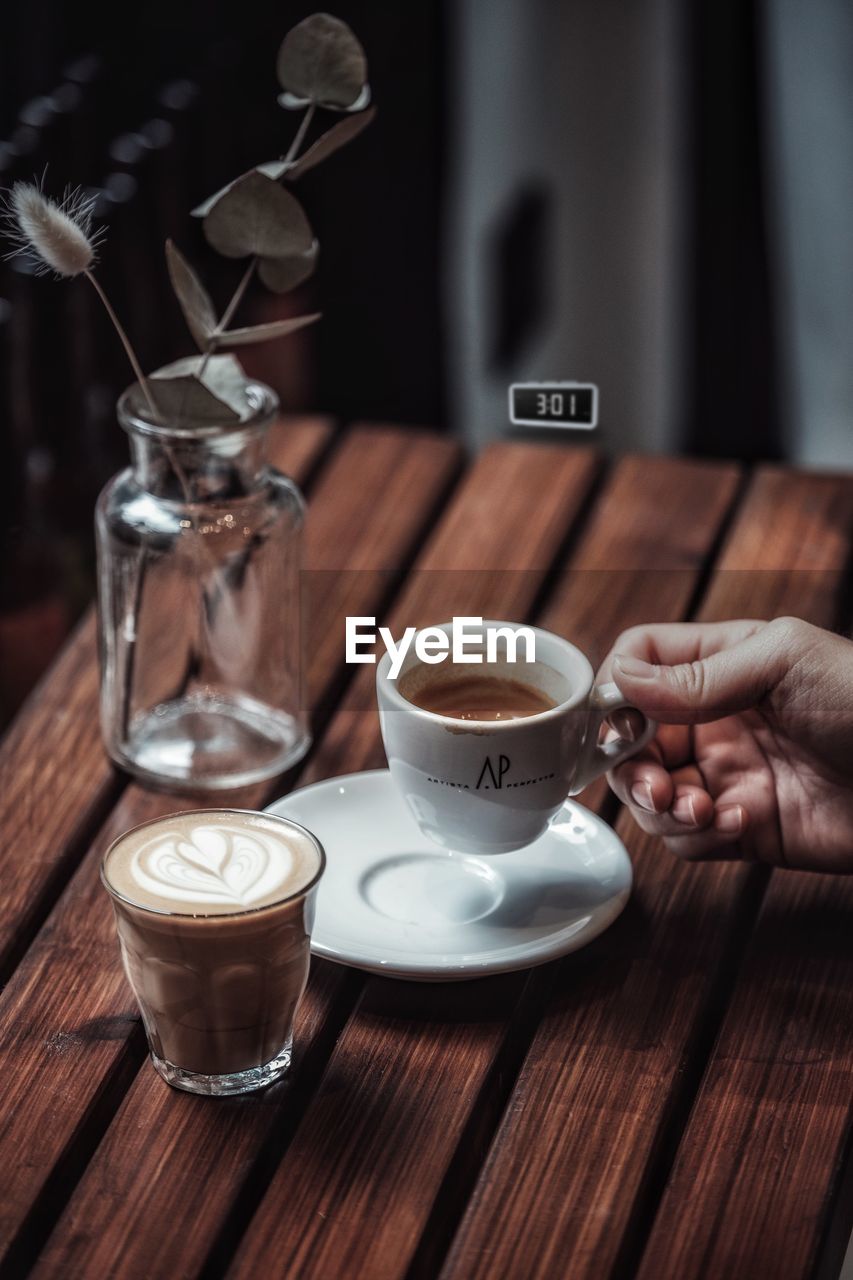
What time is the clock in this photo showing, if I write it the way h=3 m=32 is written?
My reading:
h=3 m=1
